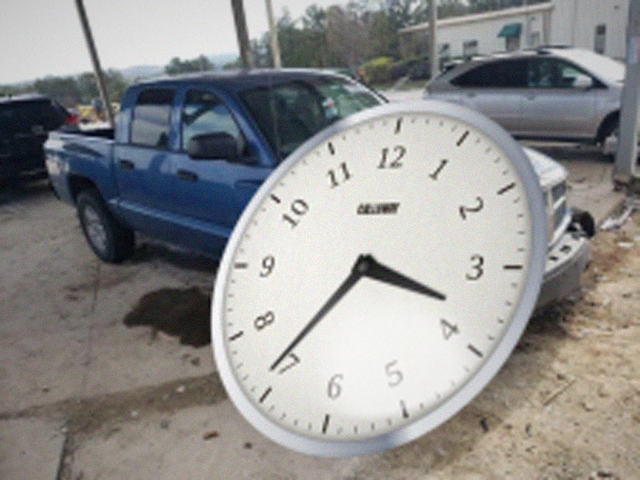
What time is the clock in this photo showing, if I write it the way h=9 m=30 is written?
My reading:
h=3 m=36
